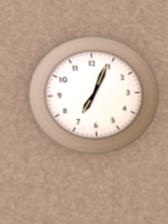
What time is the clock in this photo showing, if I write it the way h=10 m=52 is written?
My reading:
h=7 m=4
